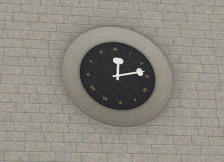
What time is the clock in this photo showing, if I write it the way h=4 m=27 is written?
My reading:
h=12 m=13
